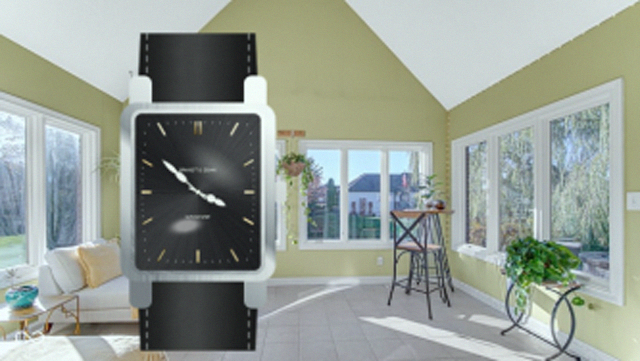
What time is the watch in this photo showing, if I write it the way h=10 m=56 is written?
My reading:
h=3 m=52
